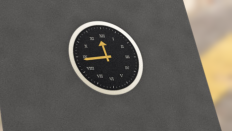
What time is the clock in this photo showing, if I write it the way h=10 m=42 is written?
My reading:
h=11 m=44
